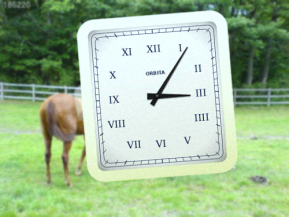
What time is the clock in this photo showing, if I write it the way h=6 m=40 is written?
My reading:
h=3 m=6
